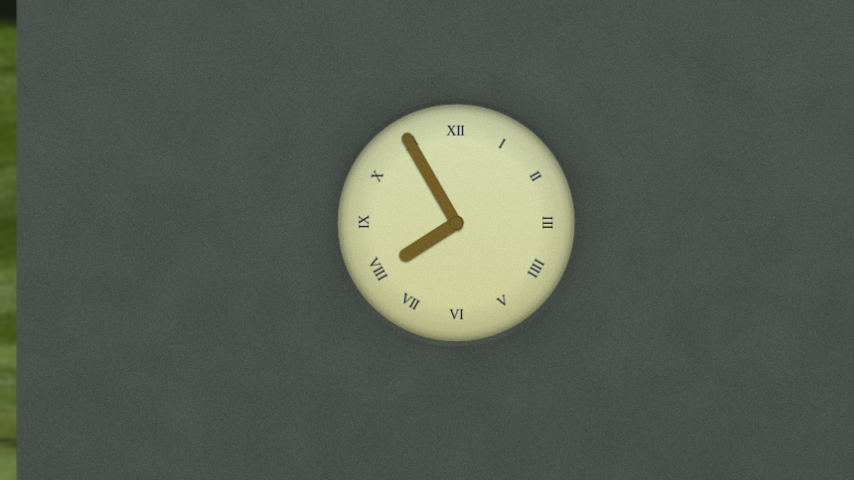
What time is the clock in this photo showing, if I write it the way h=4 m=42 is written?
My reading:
h=7 m=55
